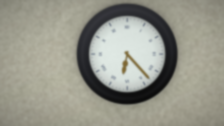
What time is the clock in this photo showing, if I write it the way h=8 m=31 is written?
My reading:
h=6 m=23
